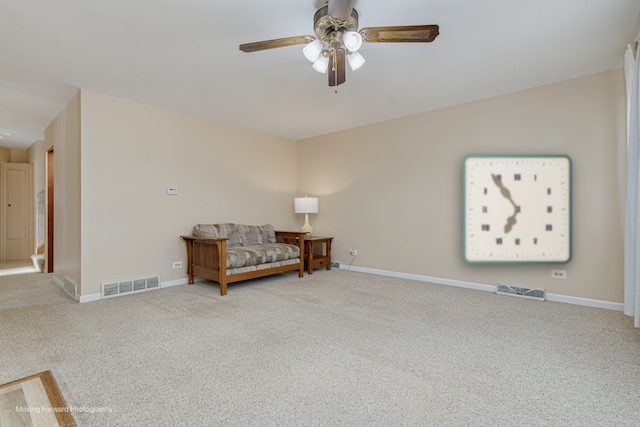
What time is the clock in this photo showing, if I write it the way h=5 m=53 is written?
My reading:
h=6 m=54
